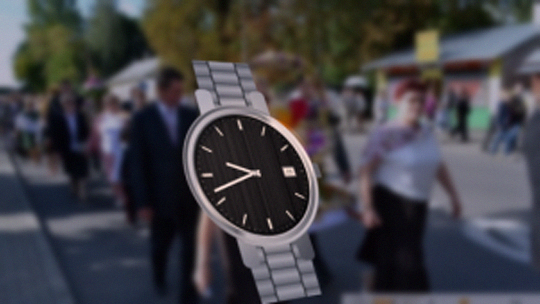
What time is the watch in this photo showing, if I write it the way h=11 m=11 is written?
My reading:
h=9 m=42
